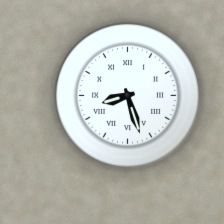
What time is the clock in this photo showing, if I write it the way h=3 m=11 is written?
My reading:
h=8 m=27
